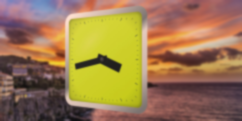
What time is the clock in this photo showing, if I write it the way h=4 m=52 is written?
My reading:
h=3 m=43
